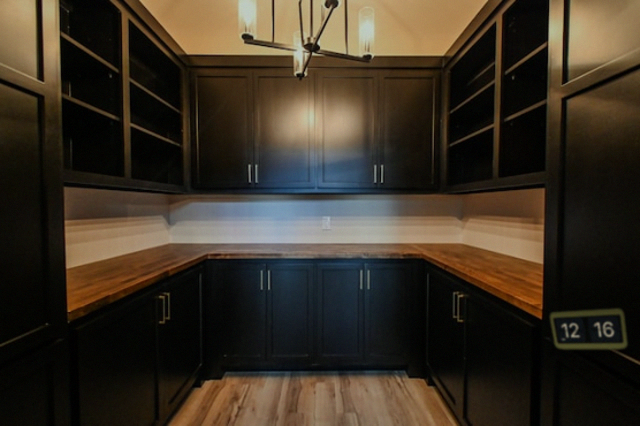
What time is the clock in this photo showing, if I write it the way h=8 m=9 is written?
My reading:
h=12 m=16
